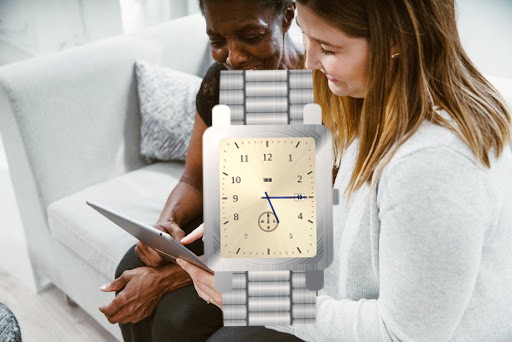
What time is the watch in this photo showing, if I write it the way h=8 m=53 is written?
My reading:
h=5 m=15
